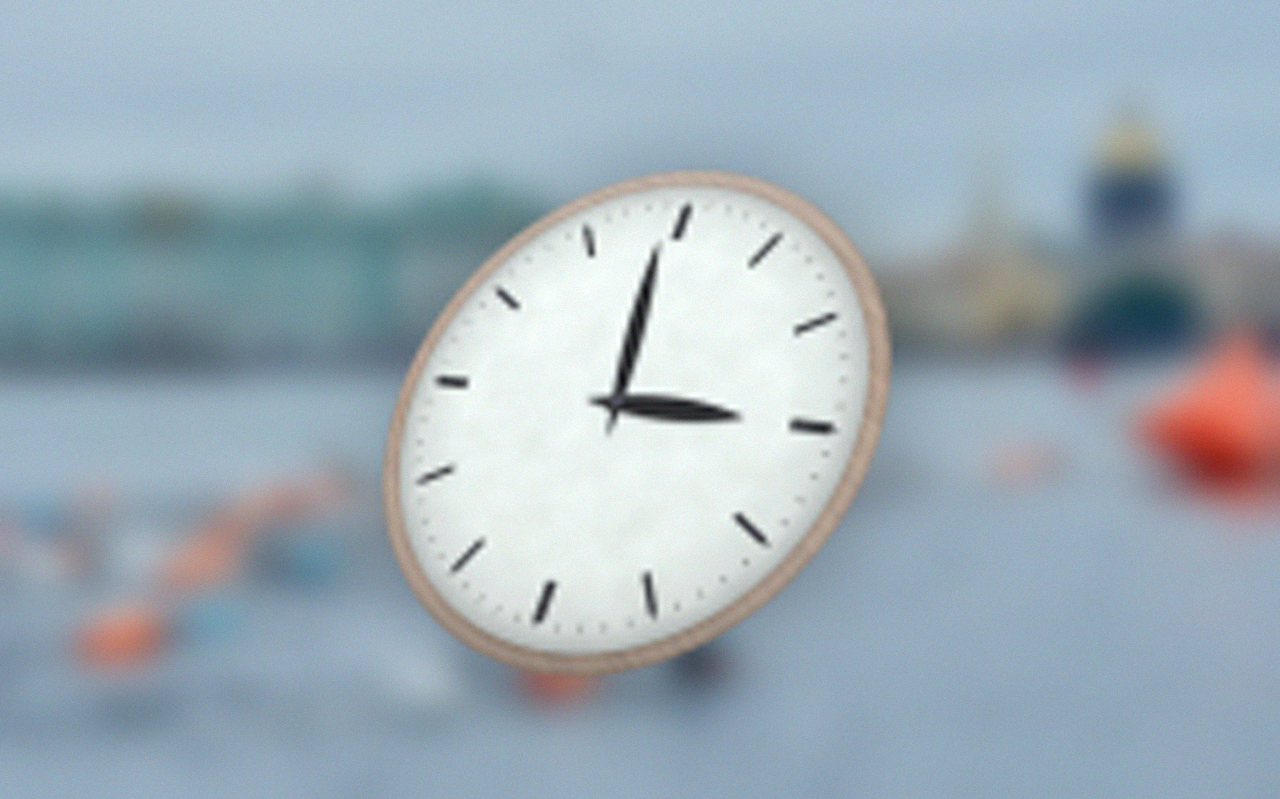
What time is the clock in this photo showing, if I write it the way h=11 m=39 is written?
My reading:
h=2 m=59
